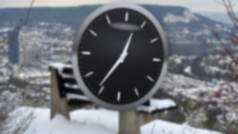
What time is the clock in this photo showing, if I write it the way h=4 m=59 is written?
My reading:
h=12 m=36
